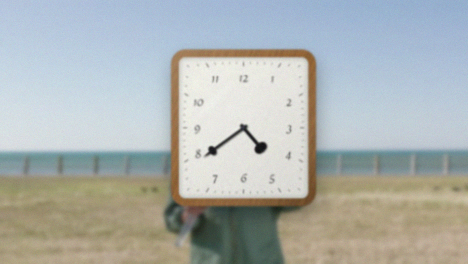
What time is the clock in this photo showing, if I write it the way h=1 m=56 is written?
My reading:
h=4 m=39
